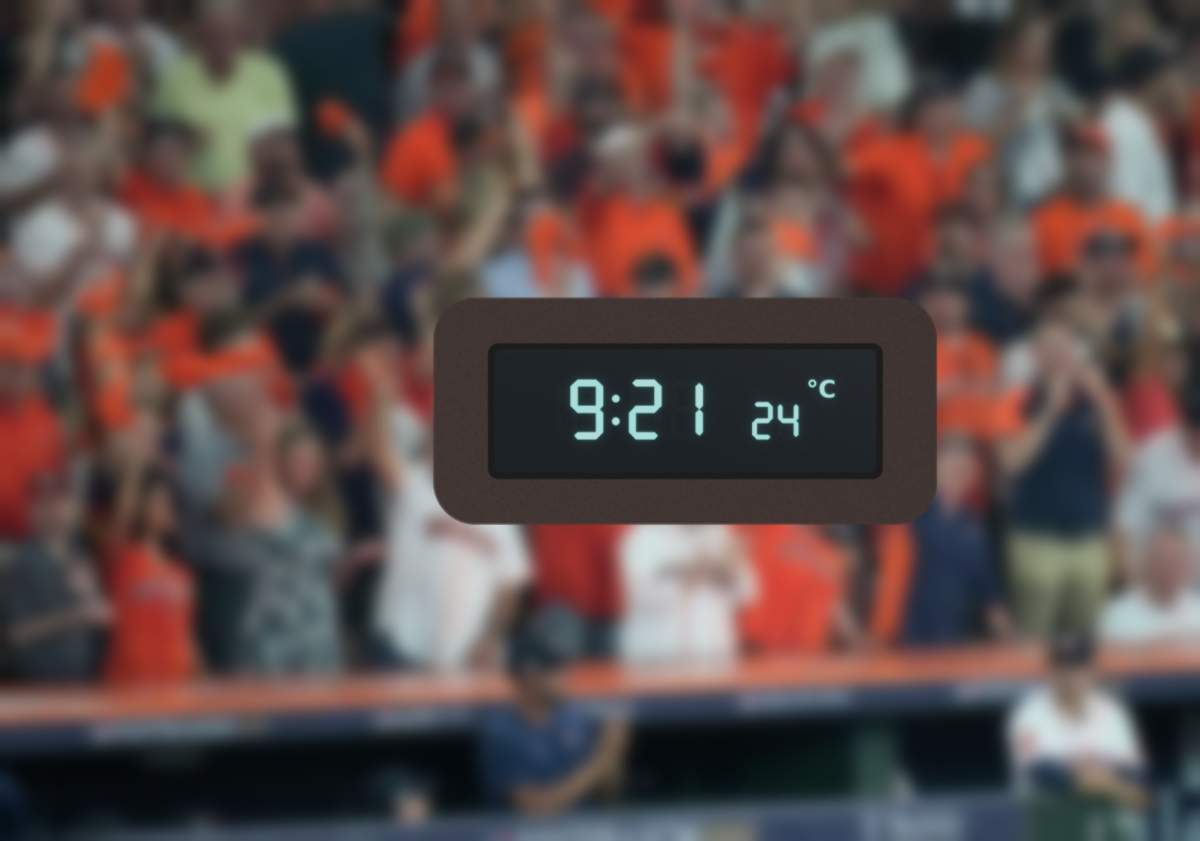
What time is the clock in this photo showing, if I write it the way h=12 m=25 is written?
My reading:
h=9 m=21
